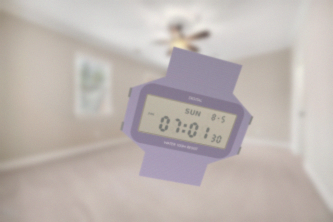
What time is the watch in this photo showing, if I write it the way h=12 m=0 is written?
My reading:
h=7 m=1
